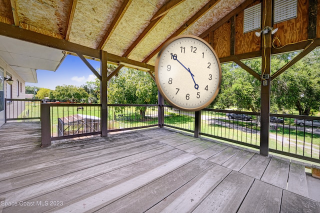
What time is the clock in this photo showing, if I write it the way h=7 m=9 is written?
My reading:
h=4 m=50
